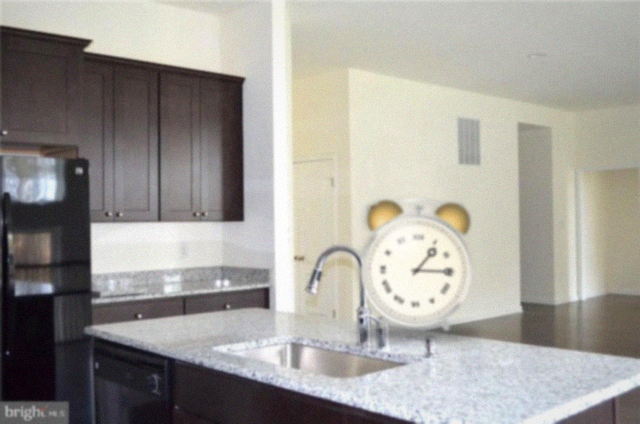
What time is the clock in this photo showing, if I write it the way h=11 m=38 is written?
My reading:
h=1 m=15
